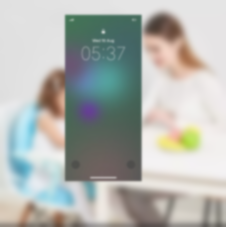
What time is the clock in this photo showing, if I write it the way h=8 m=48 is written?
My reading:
h=5 m=37
